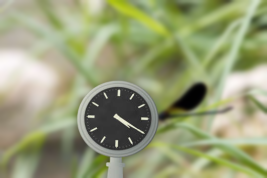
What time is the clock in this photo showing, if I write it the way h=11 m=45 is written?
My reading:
h=4 m=20
